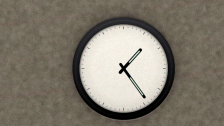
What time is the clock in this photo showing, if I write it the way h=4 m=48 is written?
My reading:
h=1 m=24
